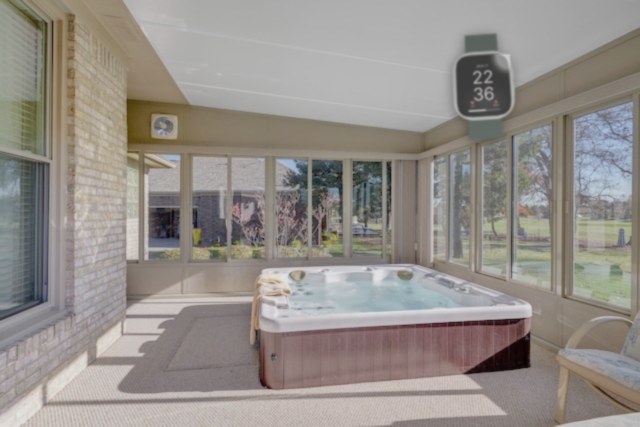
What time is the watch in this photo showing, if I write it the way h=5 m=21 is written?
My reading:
h=22 m=36
